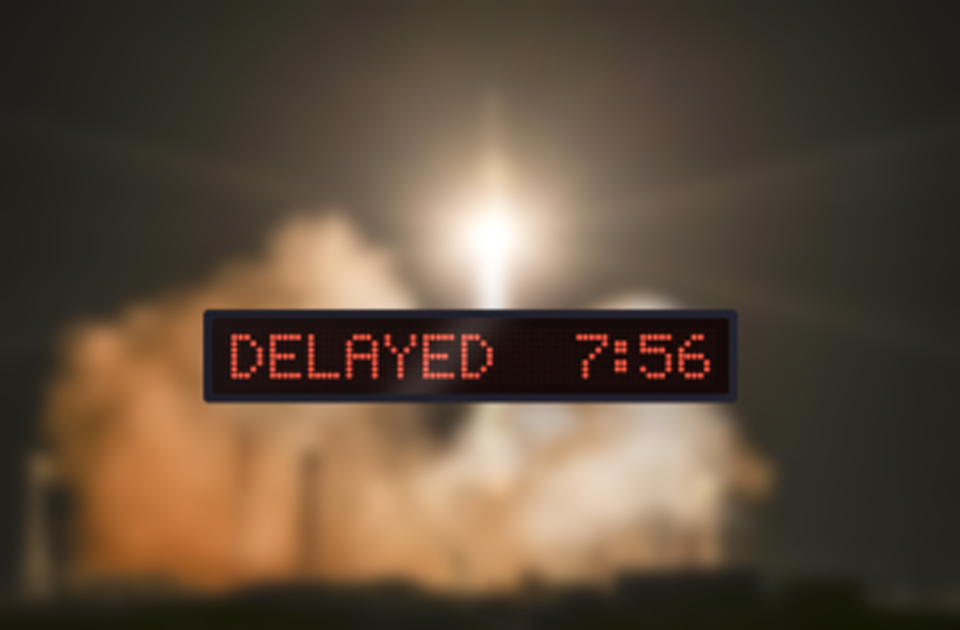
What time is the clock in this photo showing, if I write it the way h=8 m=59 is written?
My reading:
h=7 m=56
